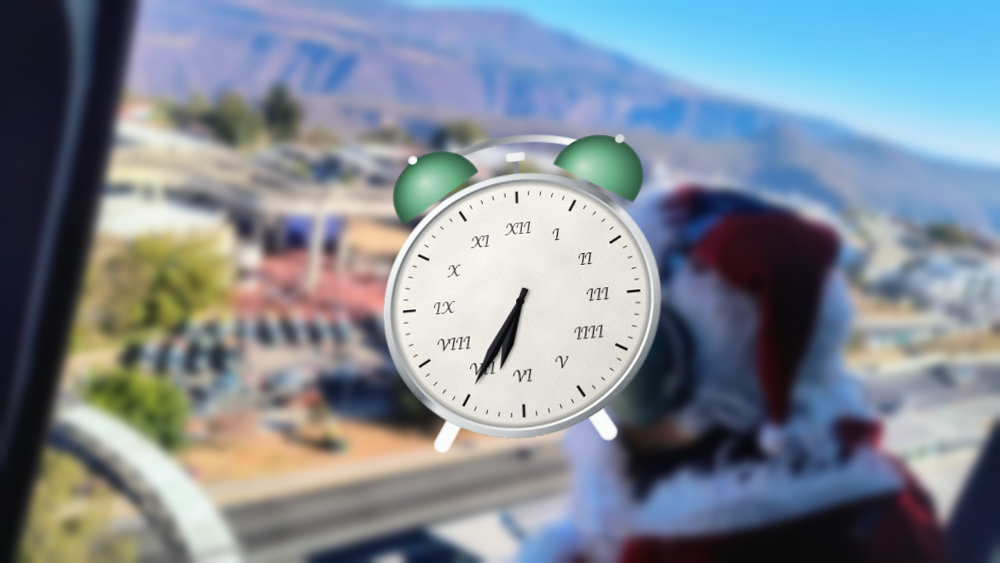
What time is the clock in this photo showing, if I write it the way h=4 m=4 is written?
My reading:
h=6 m=35
